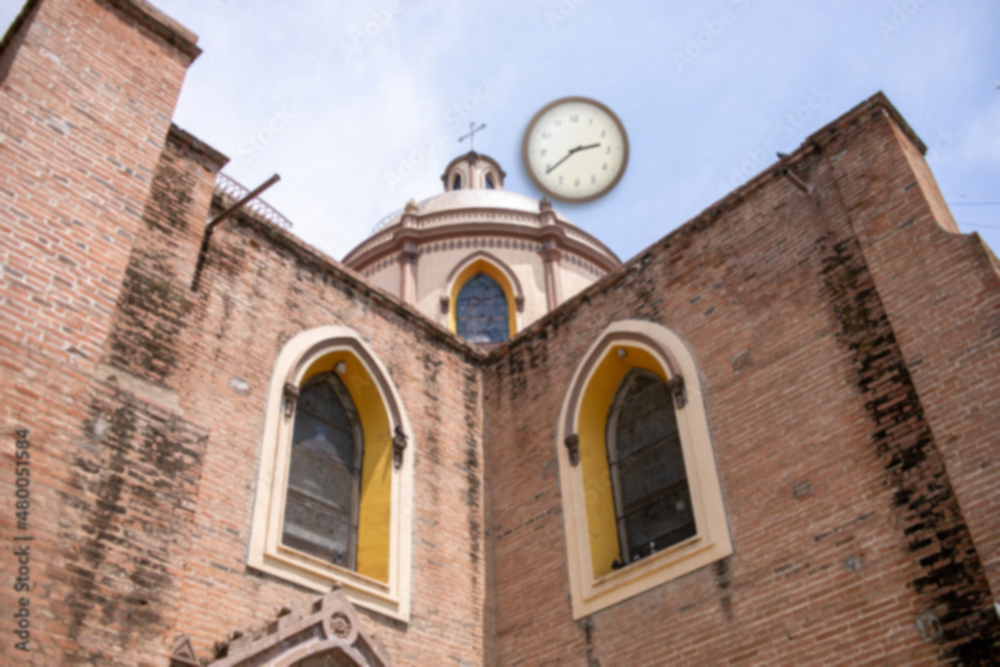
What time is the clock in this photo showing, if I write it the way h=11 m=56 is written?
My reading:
h=2 m=39
